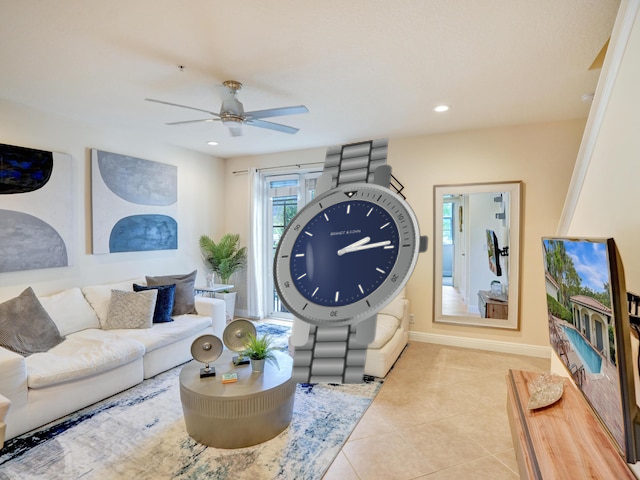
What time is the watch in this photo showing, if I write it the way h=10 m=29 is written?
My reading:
h=2 m=14
